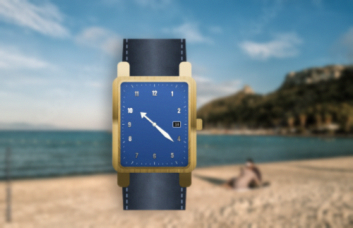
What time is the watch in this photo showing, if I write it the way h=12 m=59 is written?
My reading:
h=10 m=22
